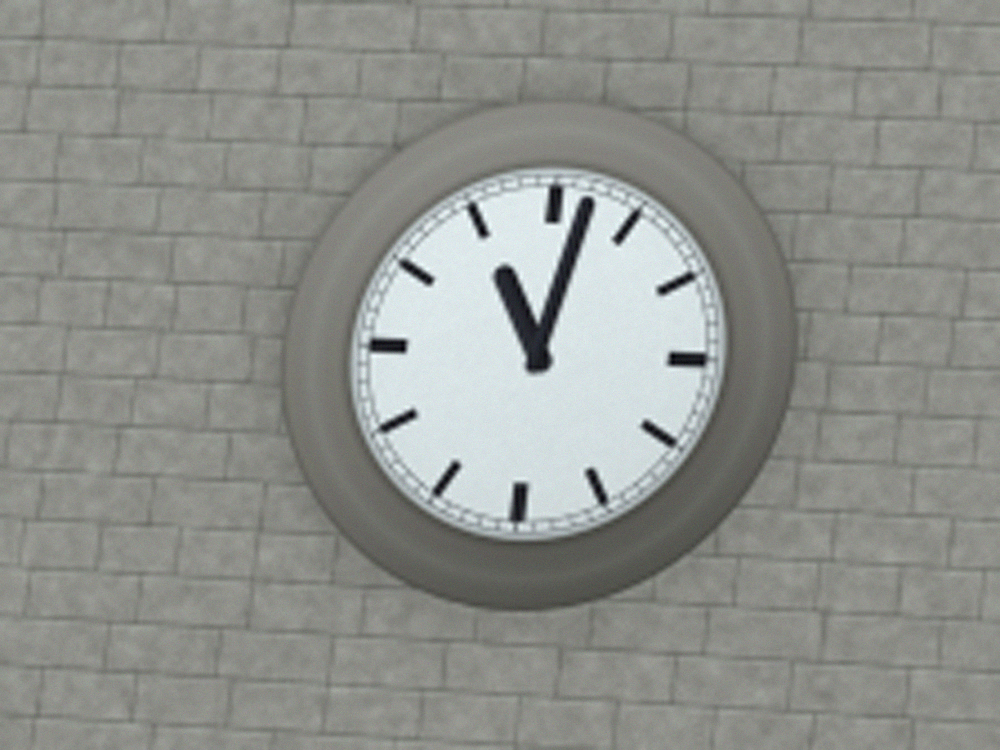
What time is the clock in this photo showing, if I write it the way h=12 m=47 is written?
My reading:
h=11 m=2
